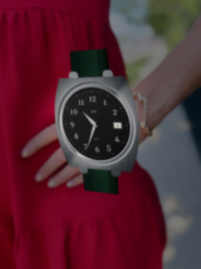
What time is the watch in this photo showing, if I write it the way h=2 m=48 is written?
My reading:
h=10 m=34
